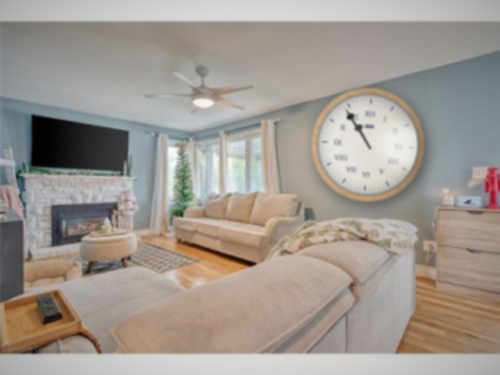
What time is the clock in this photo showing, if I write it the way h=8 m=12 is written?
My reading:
h=10 m=54
